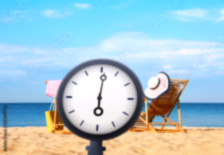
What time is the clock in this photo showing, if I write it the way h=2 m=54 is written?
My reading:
h=6 m=1
